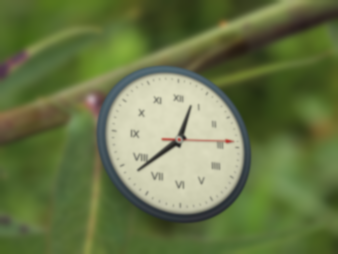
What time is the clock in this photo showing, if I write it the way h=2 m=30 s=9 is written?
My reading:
h=12 m=38 s=14
